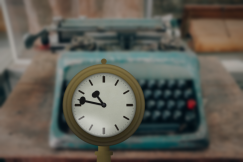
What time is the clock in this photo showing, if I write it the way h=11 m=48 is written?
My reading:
h=10 m=47
